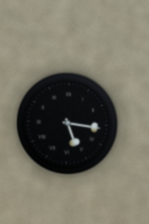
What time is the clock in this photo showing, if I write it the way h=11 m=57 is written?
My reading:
h=5 m=16
